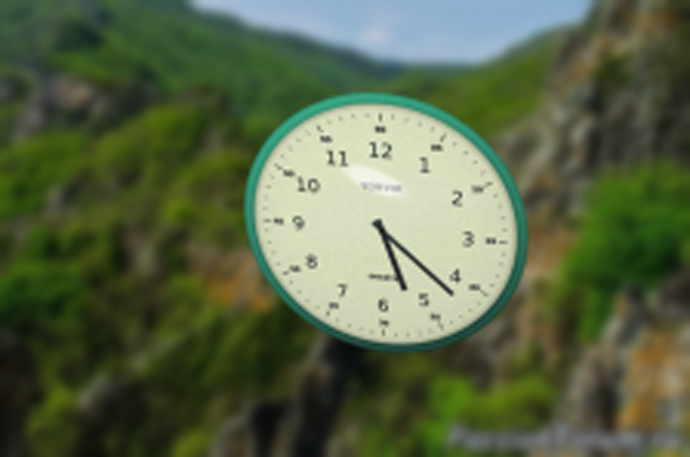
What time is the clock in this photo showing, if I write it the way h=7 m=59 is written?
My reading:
h=5 m=22
